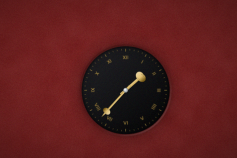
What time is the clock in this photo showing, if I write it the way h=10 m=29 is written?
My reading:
h=1 m=37
